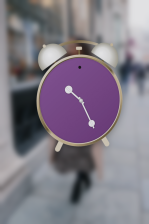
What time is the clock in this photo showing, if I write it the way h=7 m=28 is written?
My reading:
h=10 m=26
